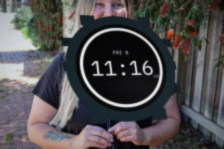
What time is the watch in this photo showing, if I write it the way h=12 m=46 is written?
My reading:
h=11 m=16
